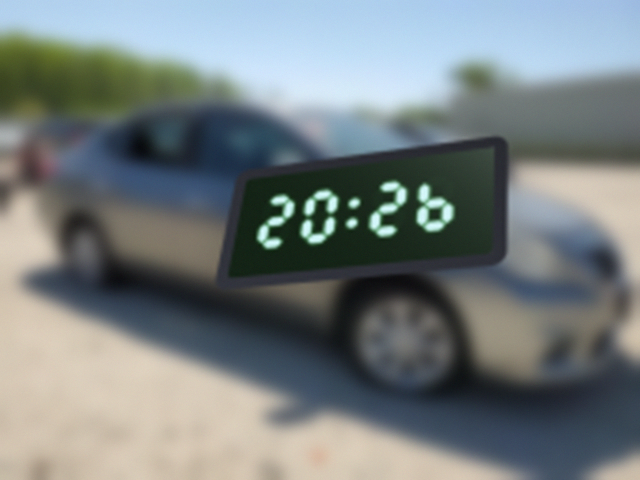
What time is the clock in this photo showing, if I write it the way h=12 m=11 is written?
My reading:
h=20 m=26
